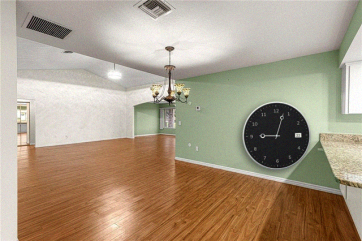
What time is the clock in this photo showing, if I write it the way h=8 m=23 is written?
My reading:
h=9 m=3
